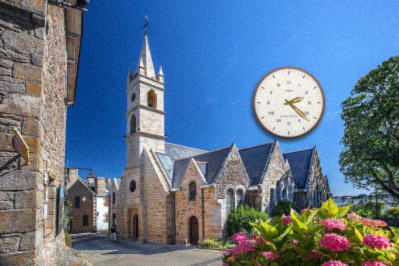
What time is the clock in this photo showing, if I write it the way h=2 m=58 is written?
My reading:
h=2 m=22
